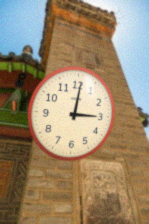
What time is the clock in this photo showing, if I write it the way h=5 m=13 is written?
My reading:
h=3 m=1
